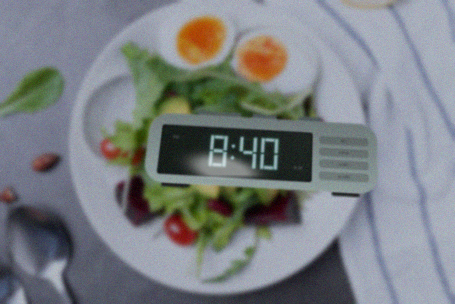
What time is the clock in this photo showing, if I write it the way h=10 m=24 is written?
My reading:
h=8 m=40
